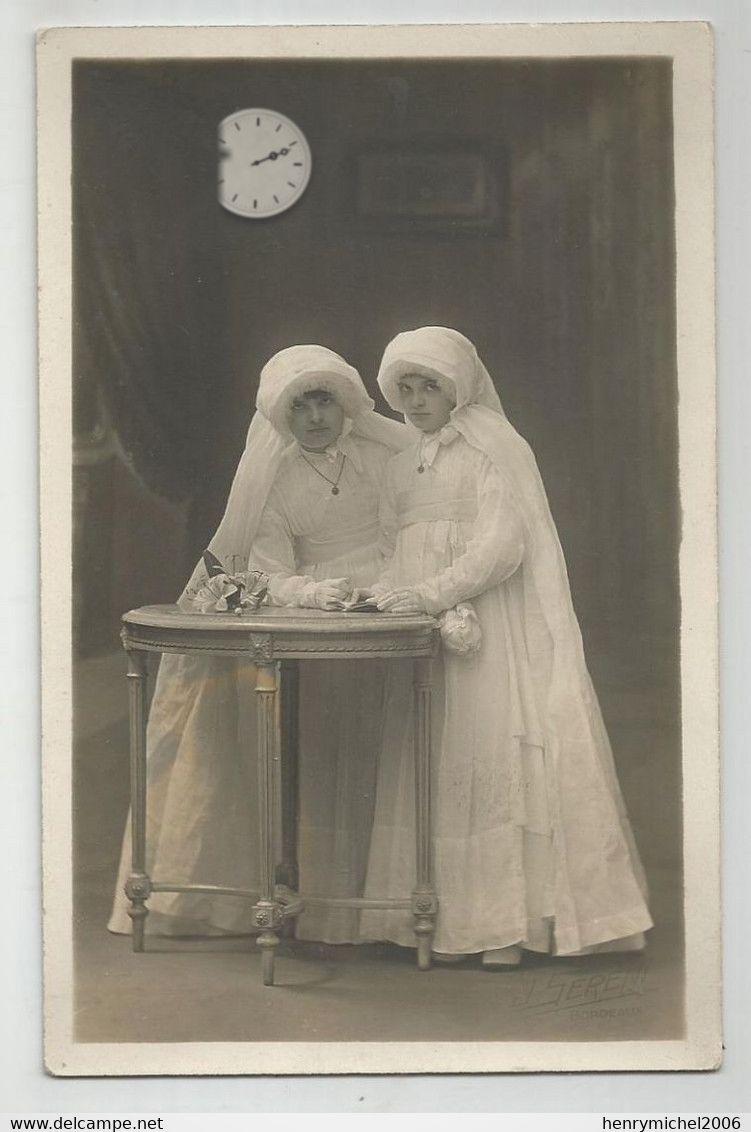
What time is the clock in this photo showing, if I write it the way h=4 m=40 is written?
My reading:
h=2 m=11
